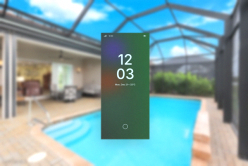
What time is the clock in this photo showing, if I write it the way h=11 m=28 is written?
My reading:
h=12 m=3
